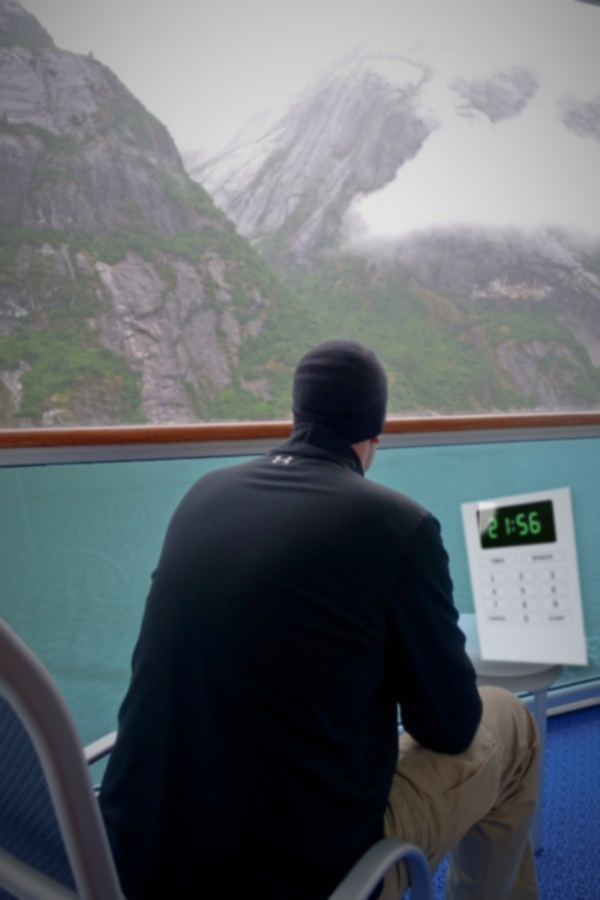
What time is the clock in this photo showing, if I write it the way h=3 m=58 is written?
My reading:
h=21 m=56
